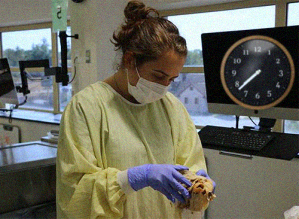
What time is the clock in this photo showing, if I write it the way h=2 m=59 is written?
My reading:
h=7 m=38
